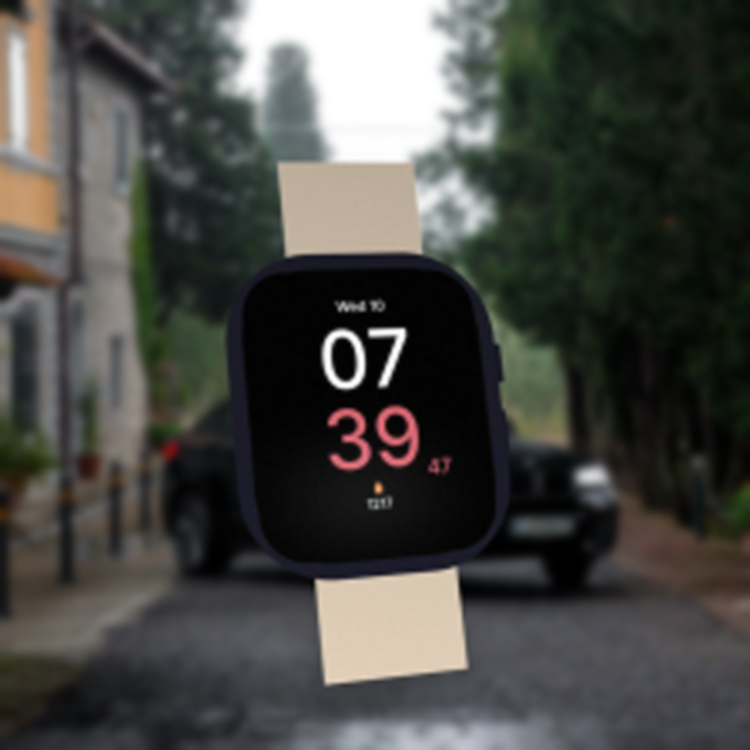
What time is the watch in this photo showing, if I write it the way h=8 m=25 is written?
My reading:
h=7 m=39
